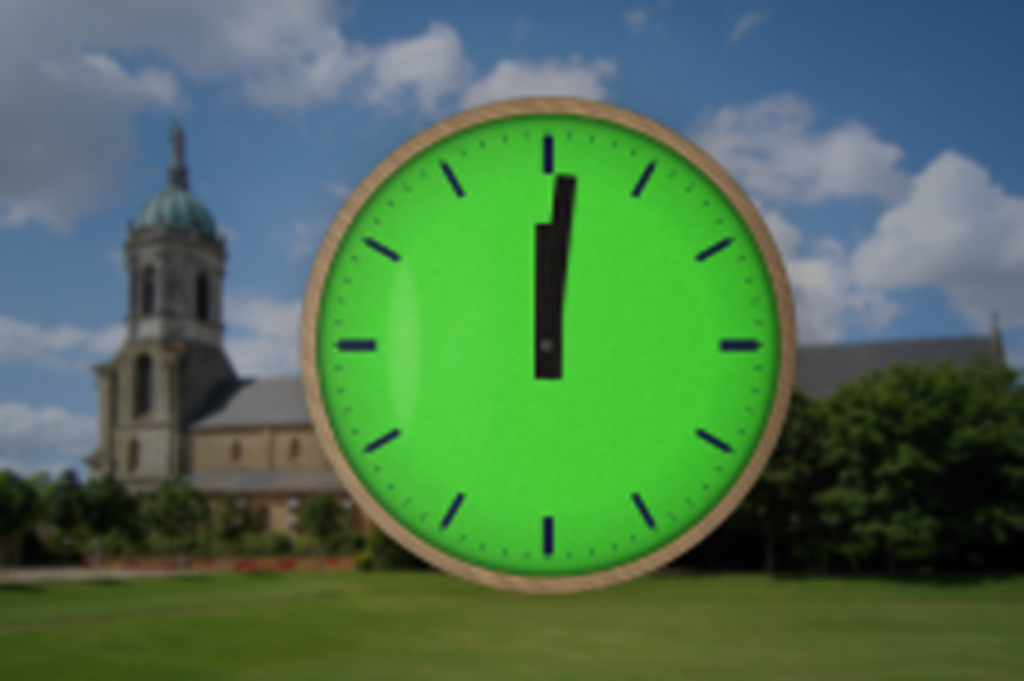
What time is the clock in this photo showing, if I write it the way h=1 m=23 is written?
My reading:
h=12 m=1
